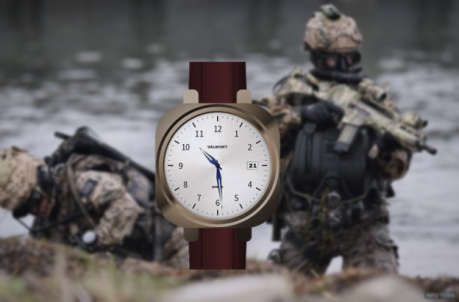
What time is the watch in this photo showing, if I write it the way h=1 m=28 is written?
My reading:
h=10 m=29
